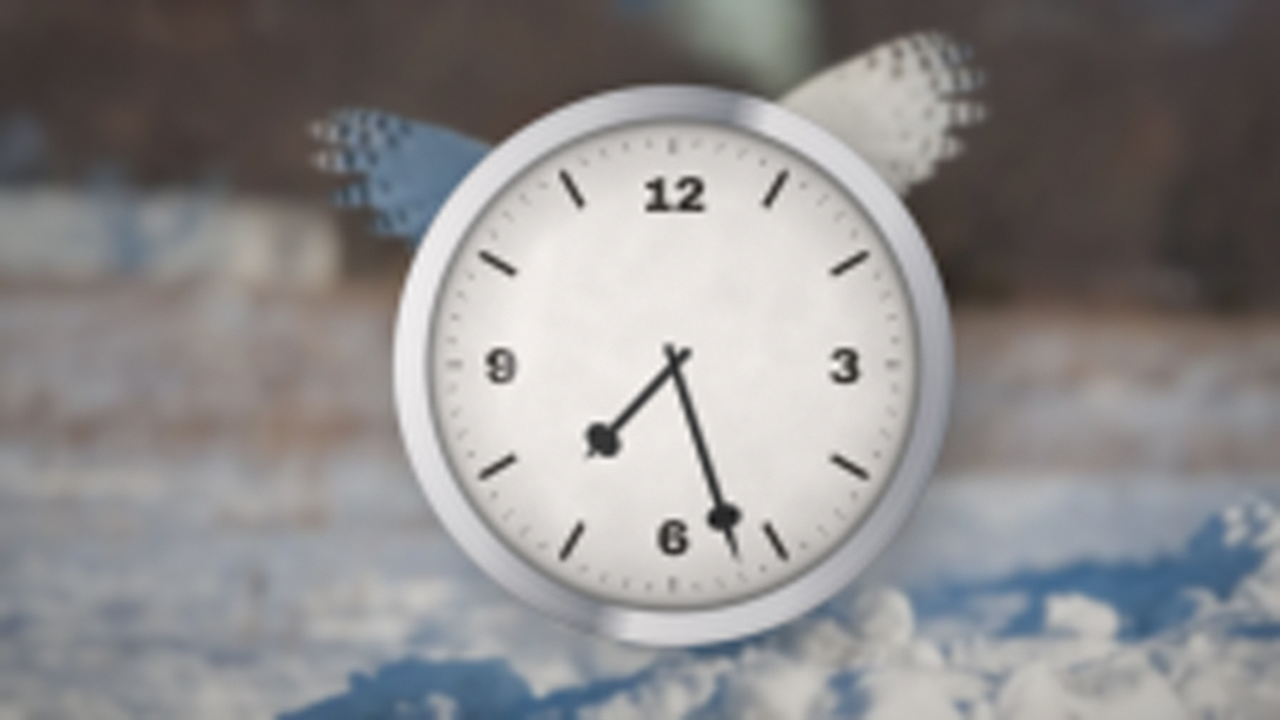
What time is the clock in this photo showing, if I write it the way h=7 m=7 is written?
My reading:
h=7 m=27
